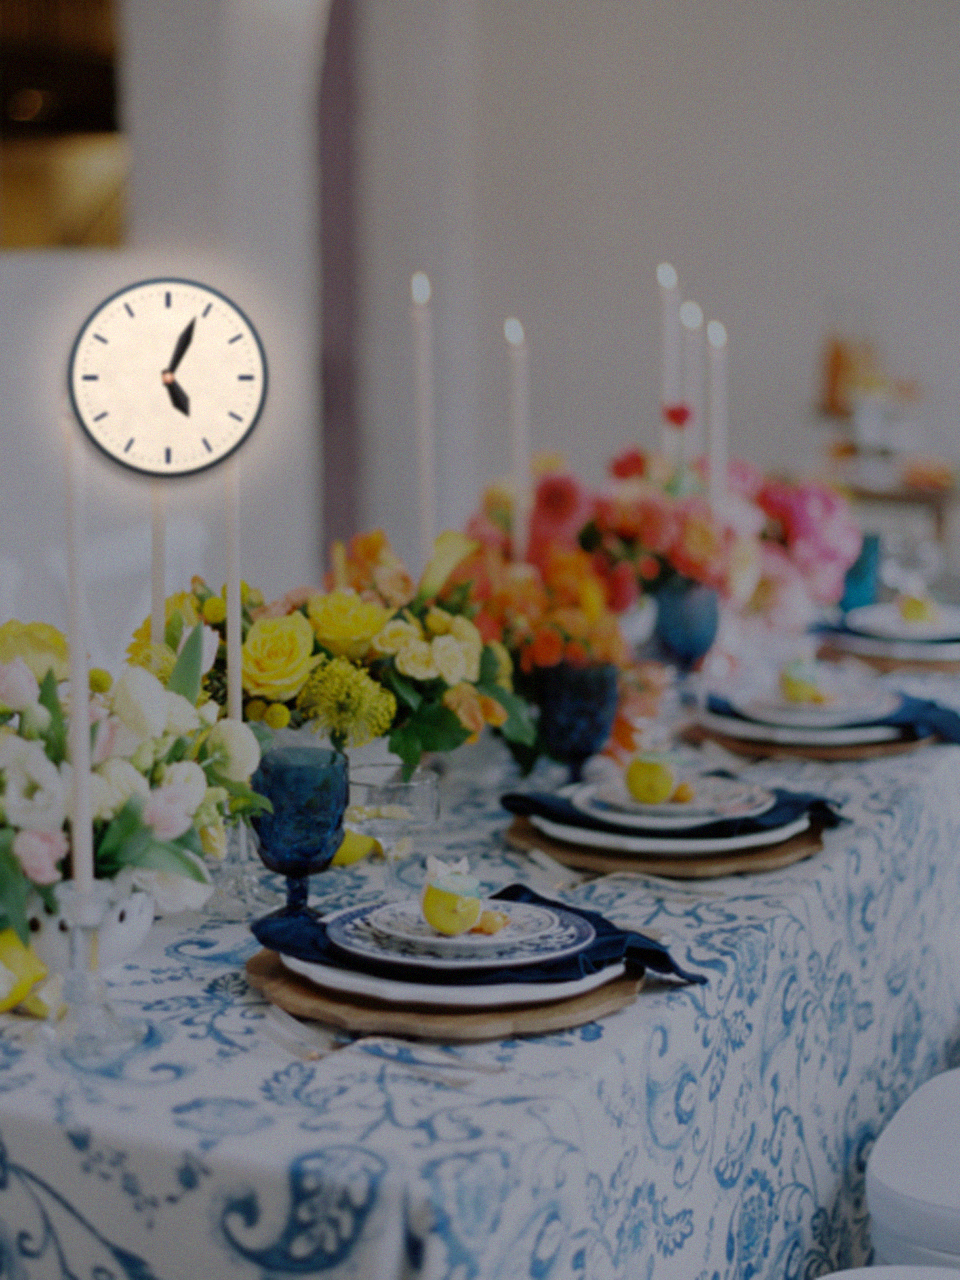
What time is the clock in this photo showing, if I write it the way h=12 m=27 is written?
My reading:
h=5 m=4
